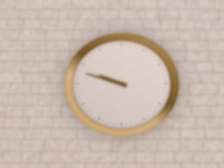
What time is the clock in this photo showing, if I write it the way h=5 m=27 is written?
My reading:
h=9 m=48
